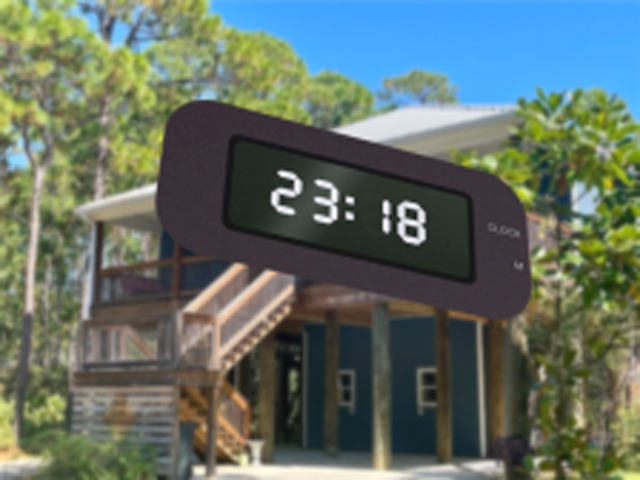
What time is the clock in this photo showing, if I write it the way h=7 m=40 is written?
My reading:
h=23 m=18
